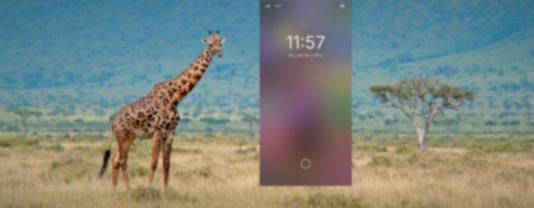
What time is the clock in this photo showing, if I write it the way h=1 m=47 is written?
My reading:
h=11 m=57
